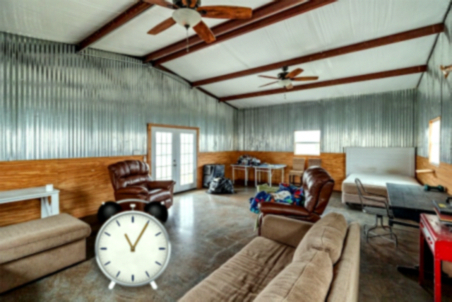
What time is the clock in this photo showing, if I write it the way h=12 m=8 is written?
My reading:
h=11 m=5
